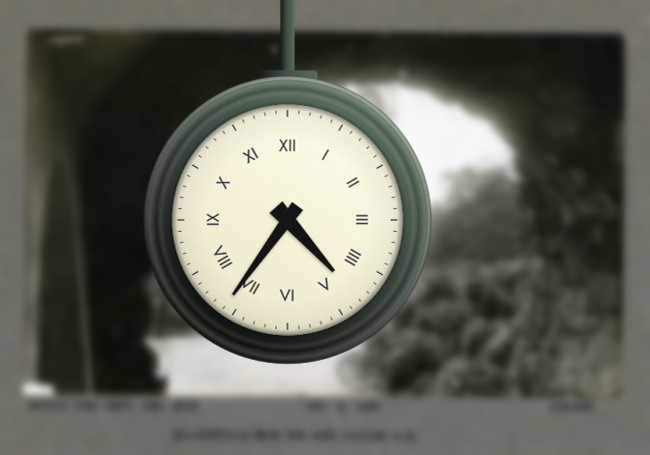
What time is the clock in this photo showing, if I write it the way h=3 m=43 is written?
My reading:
h=4 m=36
